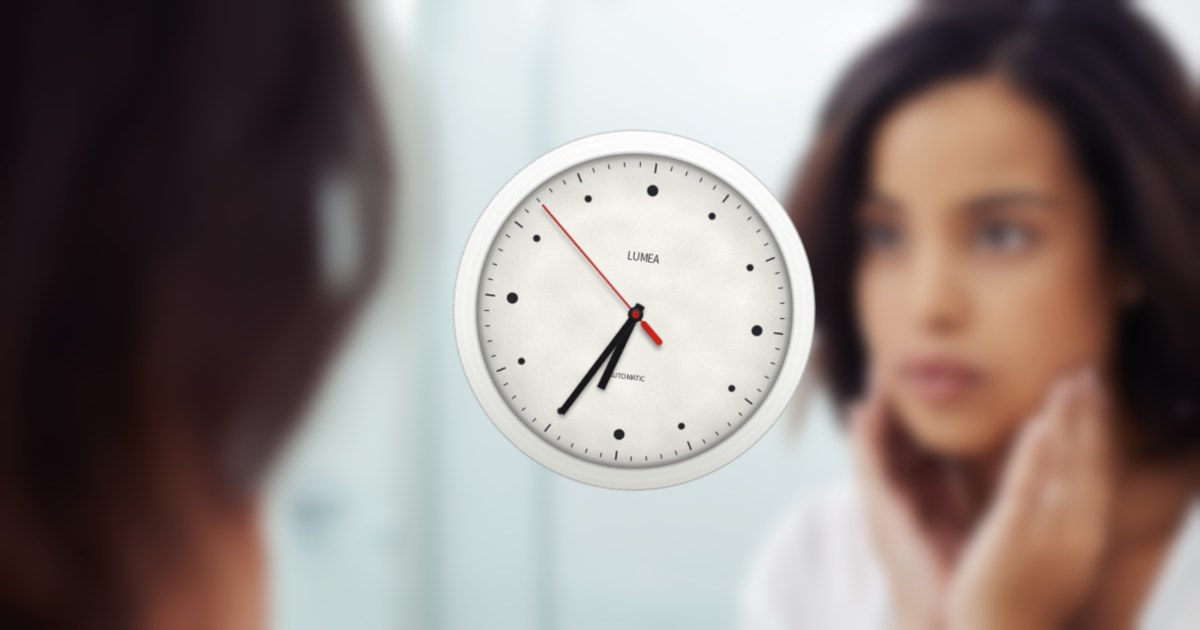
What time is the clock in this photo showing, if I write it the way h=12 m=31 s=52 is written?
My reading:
h=6 m=34 s=52
